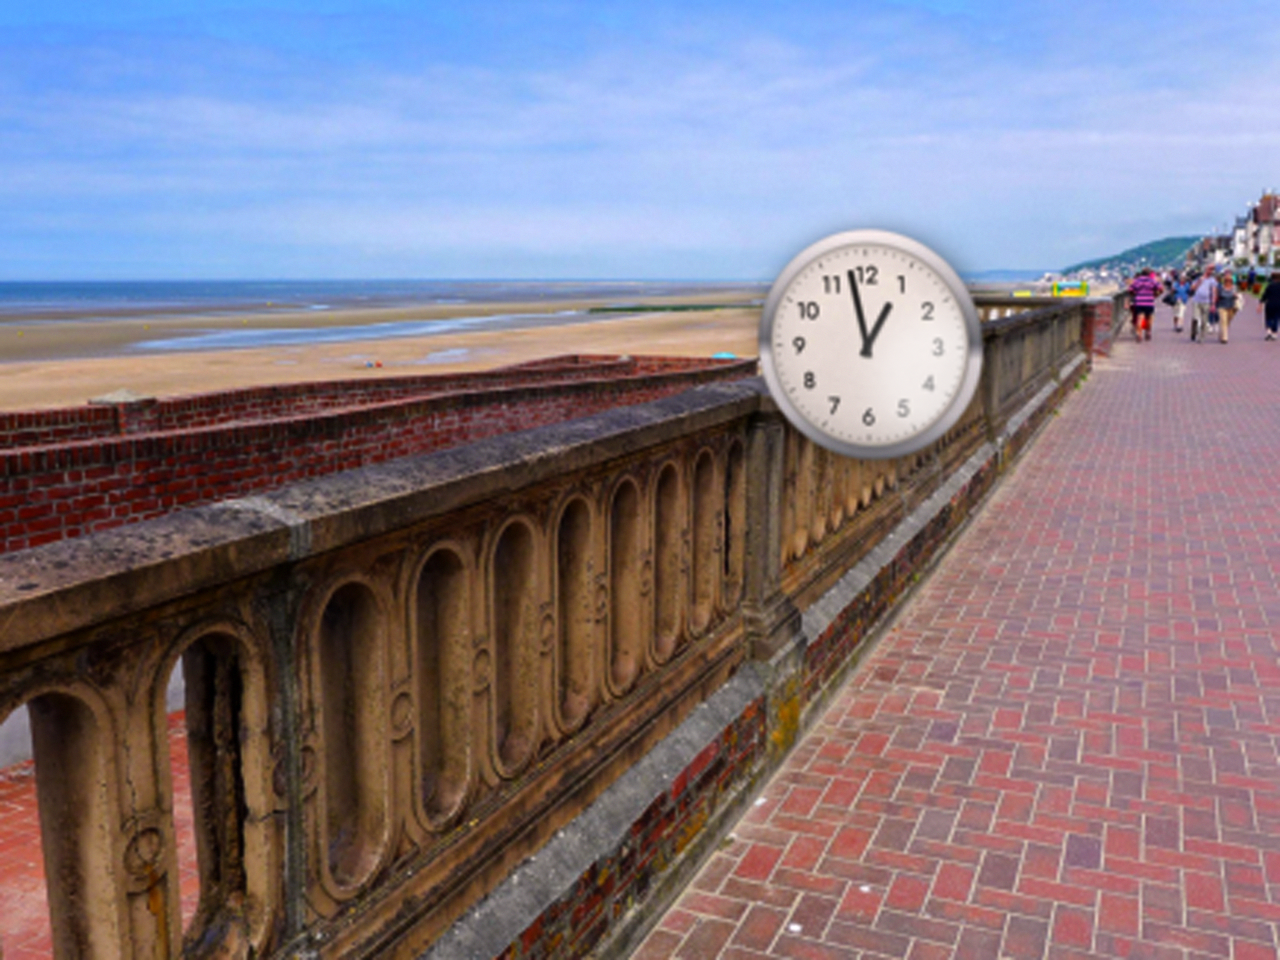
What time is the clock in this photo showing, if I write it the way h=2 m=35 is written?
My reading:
h=12 m=58
